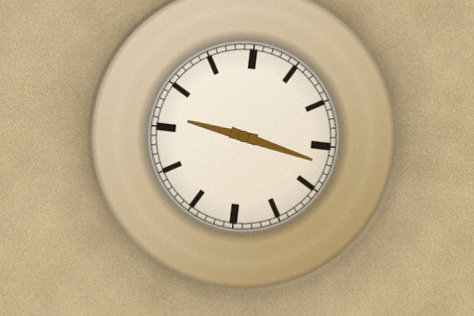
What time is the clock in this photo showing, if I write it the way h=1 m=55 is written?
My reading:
h=9 m=17
